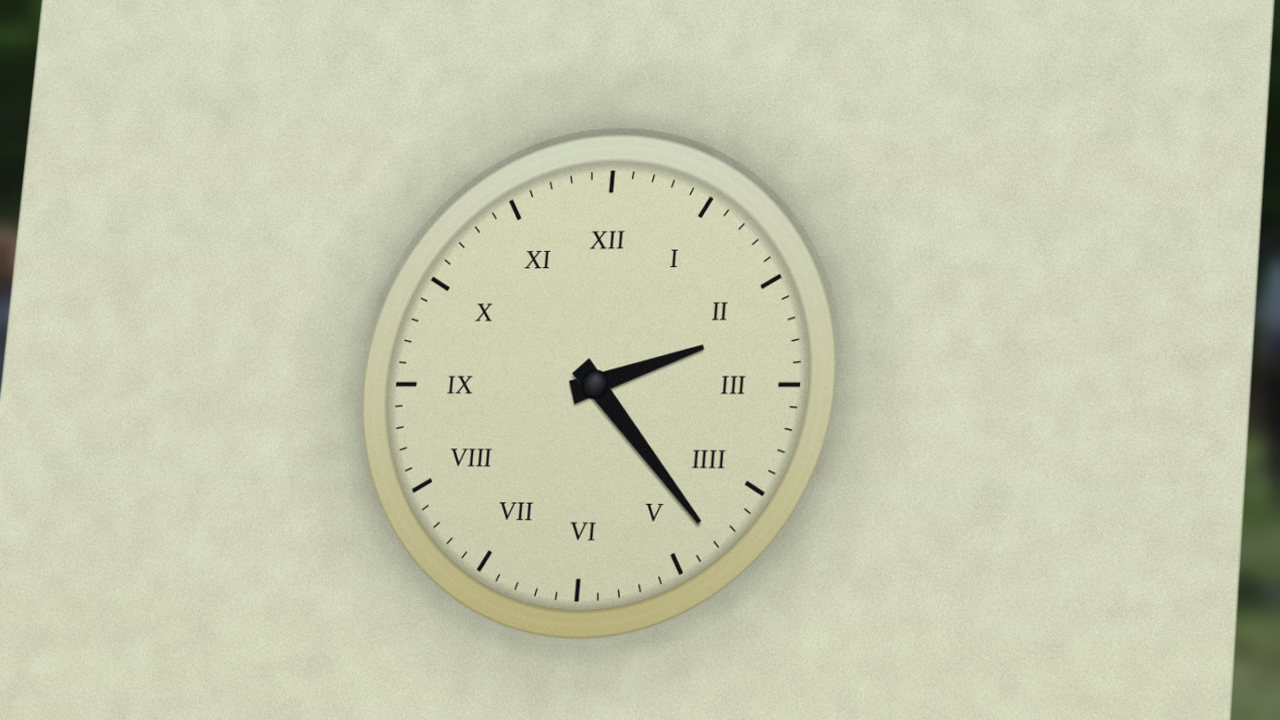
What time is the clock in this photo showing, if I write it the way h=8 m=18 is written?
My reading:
h=2 m=23
